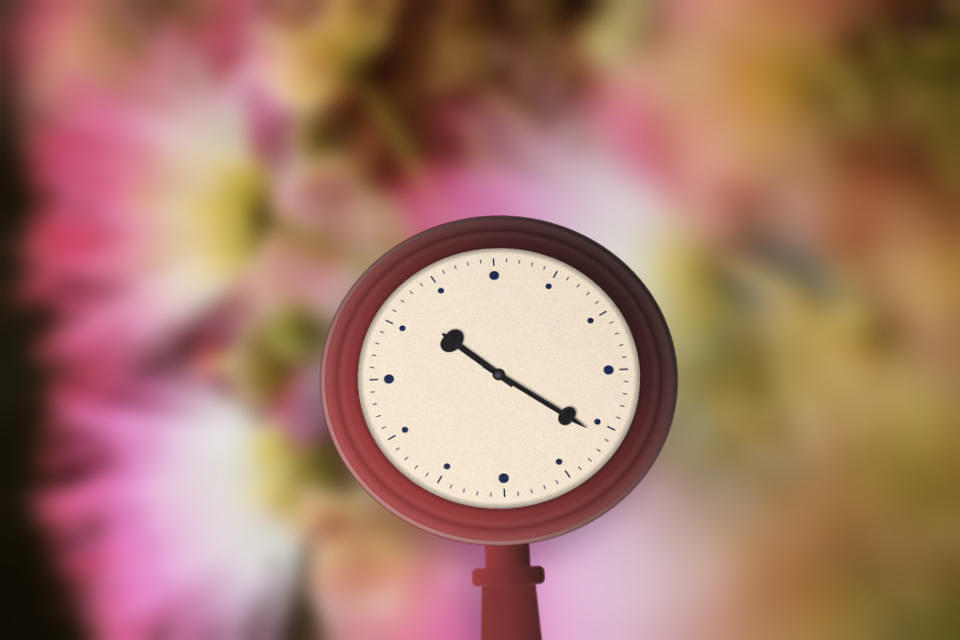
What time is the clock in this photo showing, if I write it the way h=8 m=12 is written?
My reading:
h=10 m=21
